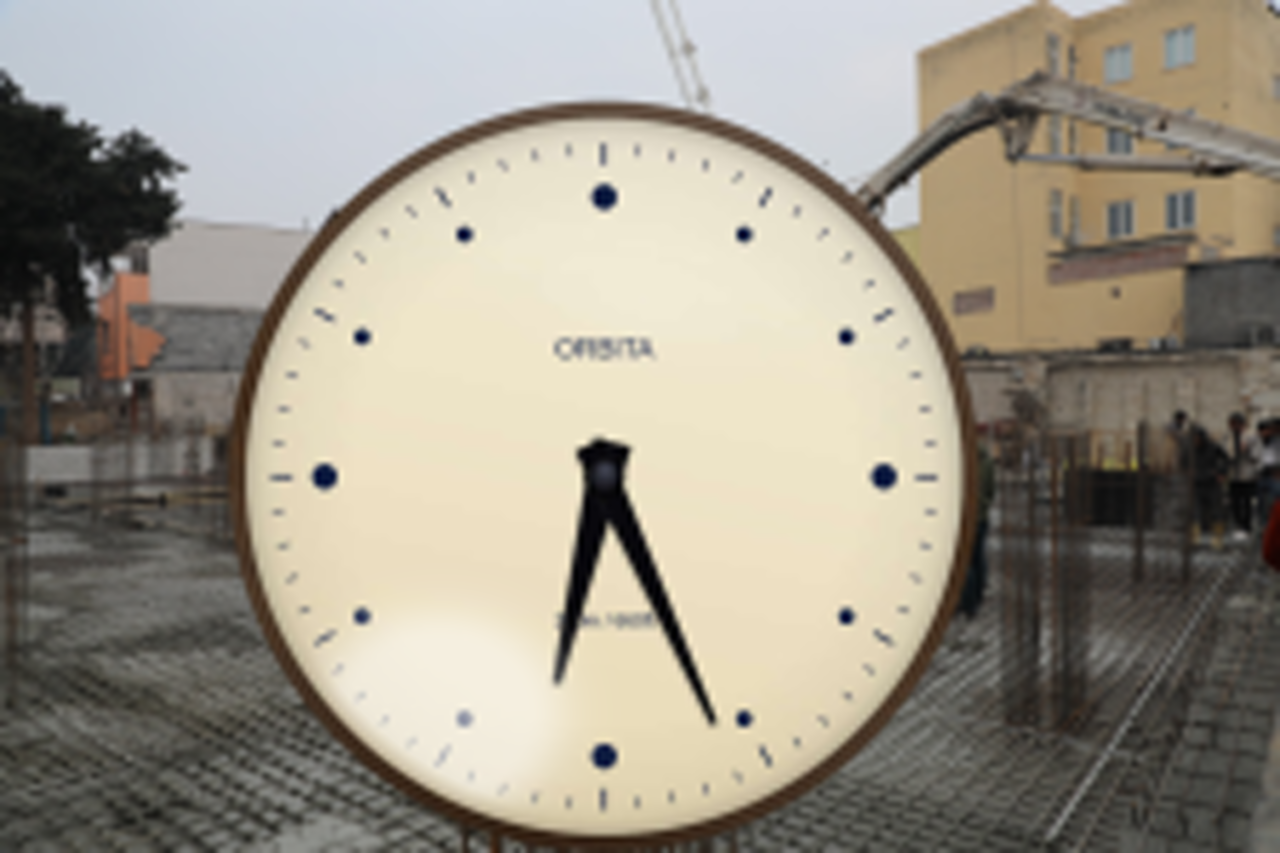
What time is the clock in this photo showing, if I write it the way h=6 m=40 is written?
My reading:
h=6 m=26
